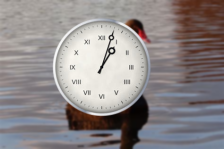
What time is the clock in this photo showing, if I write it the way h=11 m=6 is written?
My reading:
h=1 m=3
